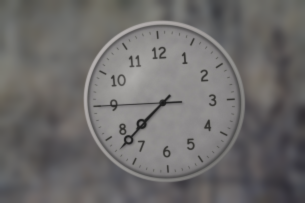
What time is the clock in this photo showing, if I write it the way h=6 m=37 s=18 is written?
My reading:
h=7 m=37 s=45
